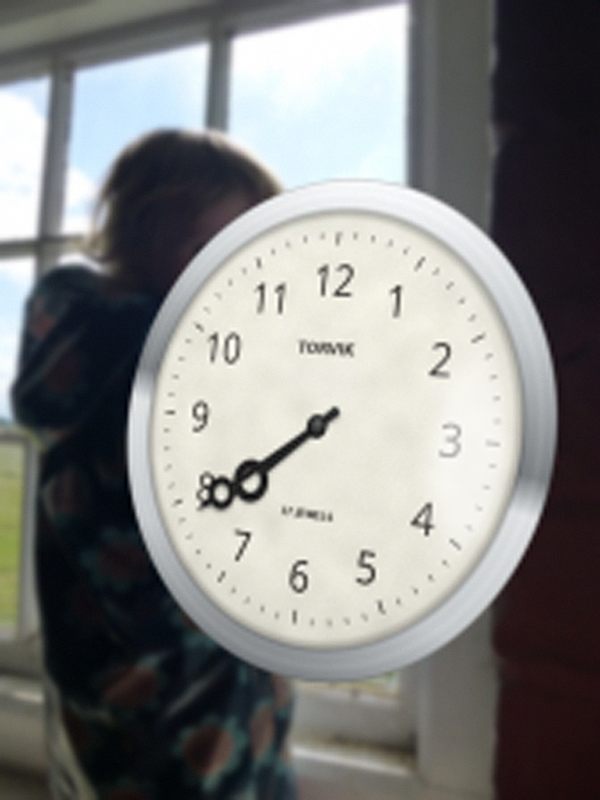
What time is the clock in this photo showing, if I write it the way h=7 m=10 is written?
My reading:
h=7 m=39
